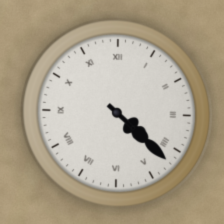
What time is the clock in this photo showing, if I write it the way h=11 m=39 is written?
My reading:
h=4 m=22
